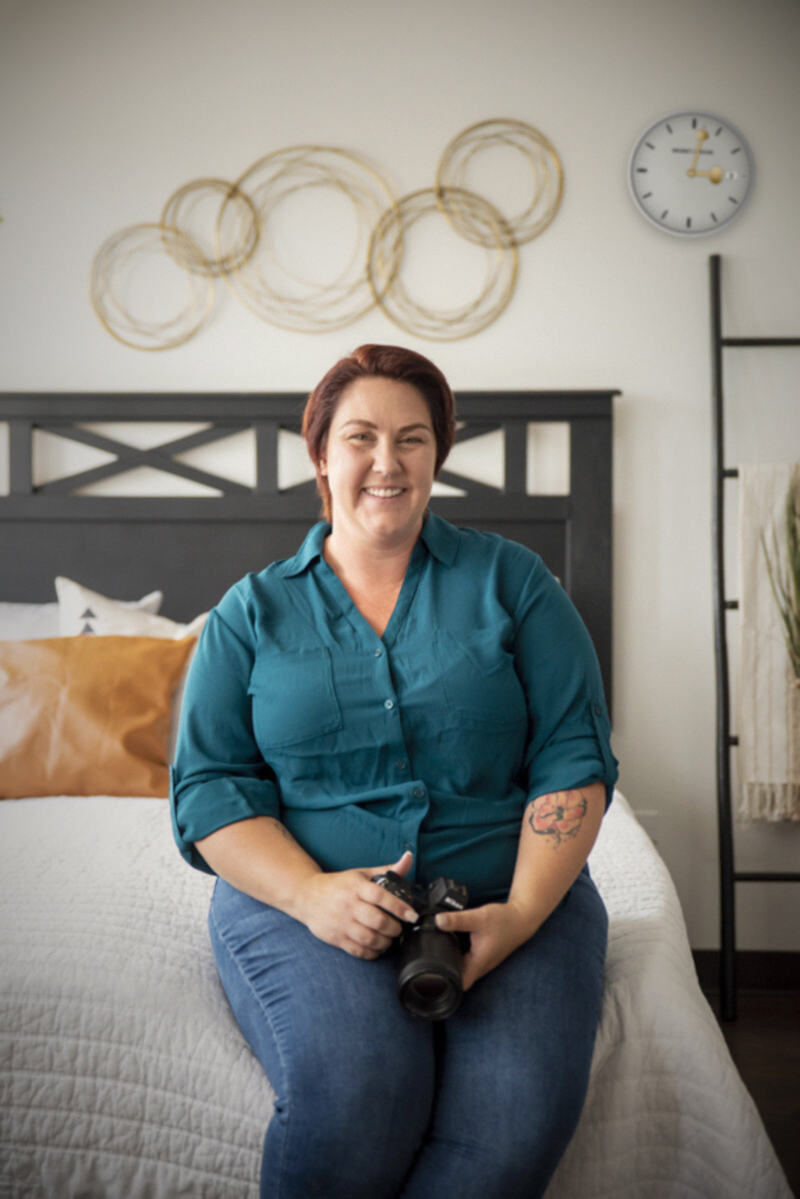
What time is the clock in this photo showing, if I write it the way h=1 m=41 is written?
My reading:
h=3 m=2
